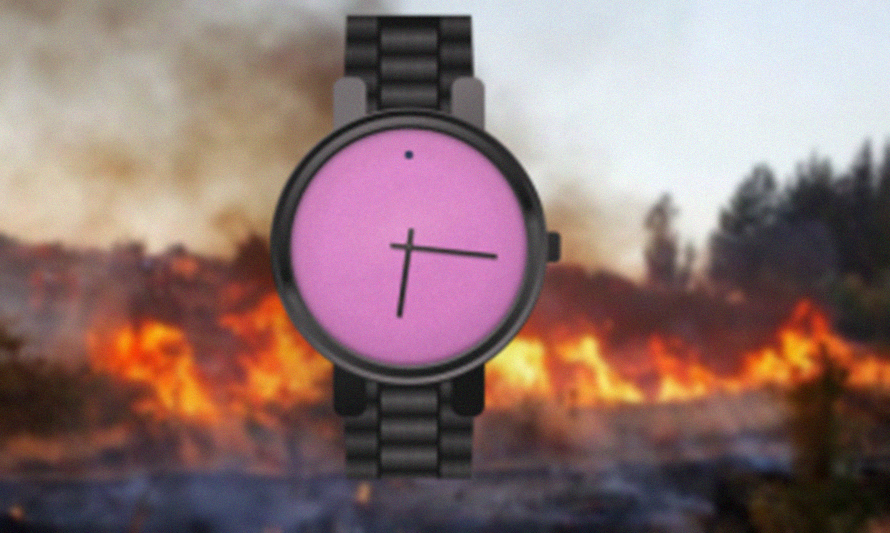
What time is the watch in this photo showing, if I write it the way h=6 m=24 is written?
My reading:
h=6 m=16
